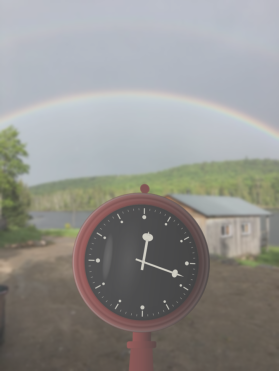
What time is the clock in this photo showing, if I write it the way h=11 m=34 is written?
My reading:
h=12 m=18
